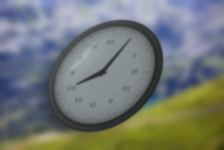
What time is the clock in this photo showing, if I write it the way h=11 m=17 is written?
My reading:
h=8 m=5
